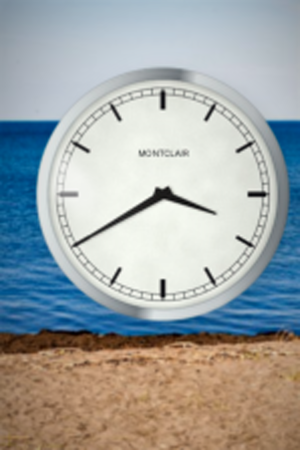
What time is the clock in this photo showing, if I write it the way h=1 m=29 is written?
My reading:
h=3 m=40
